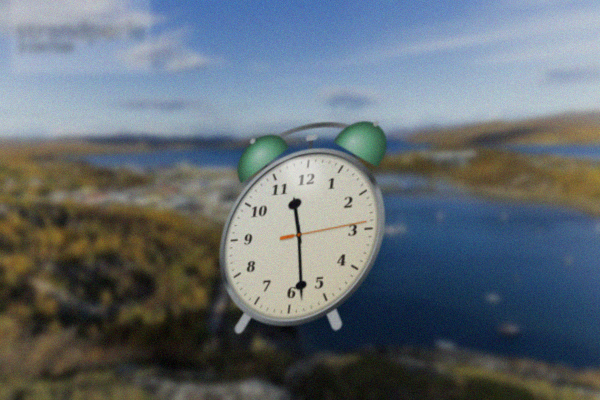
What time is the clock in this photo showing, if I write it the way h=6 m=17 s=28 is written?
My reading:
h=11 m=28 s=14
